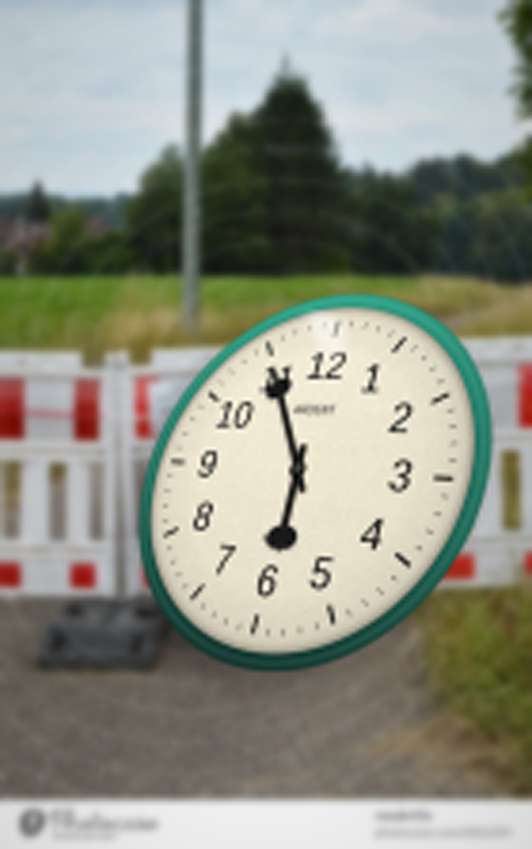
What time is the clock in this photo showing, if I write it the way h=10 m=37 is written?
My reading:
h=5 m=55
